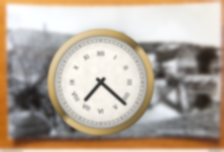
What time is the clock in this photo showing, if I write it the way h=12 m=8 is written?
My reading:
h=7 m=22
